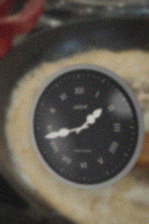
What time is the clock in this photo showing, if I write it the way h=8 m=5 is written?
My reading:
h=1 m=43
